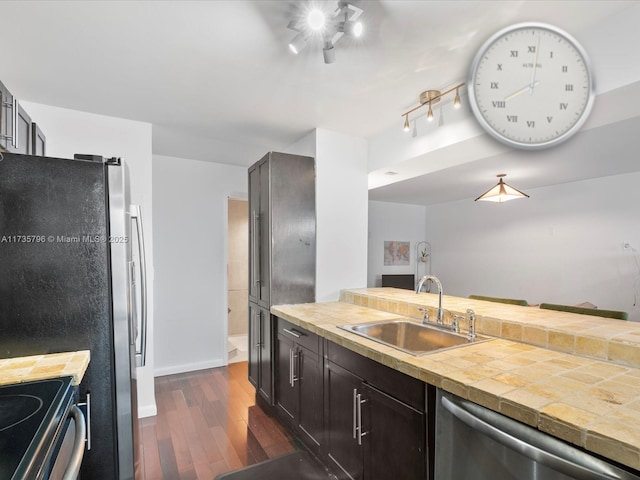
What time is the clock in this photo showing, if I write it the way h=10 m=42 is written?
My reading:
h=8 m=1
